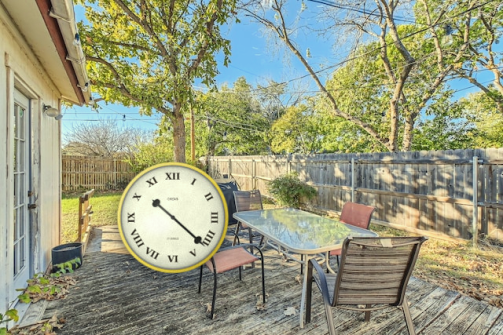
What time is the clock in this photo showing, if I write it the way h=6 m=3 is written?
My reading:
h=10 m=22
